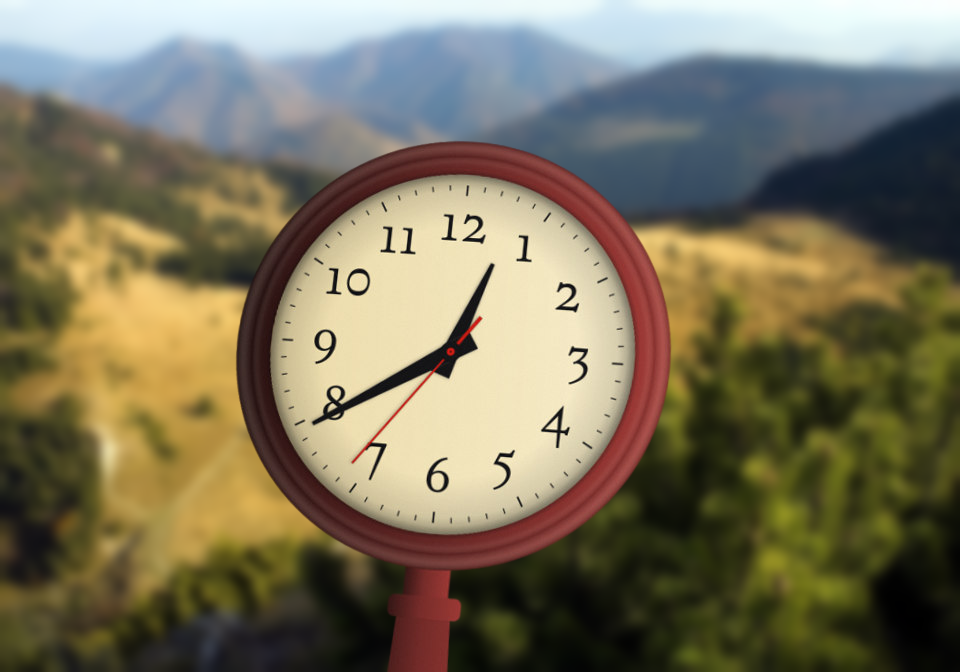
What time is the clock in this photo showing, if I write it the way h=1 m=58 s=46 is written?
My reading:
h=12 m=39 s=36
